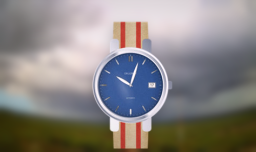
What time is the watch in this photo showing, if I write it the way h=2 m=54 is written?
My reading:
h=10 m=3
